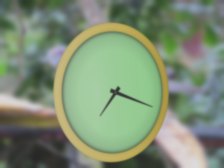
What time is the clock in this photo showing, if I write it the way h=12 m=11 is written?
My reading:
h=7 m=18
